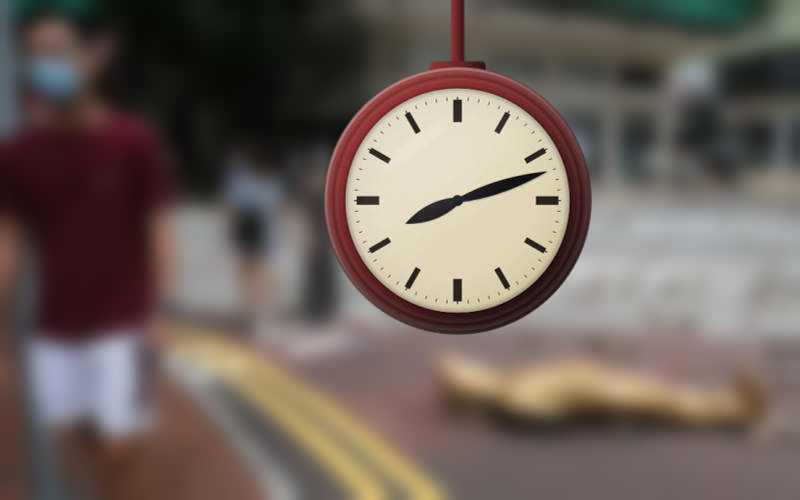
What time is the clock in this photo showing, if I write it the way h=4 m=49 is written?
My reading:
h=8 m=12
